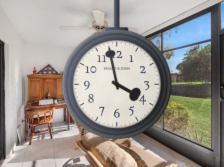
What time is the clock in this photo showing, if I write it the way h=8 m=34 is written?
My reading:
h=3 m=58
